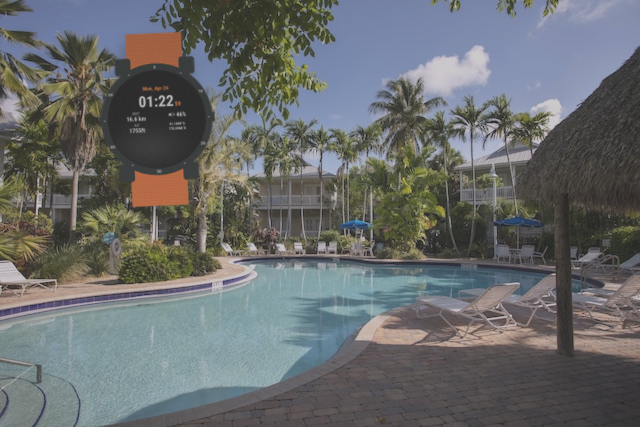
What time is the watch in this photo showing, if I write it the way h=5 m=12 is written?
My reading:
h=1 m=22
